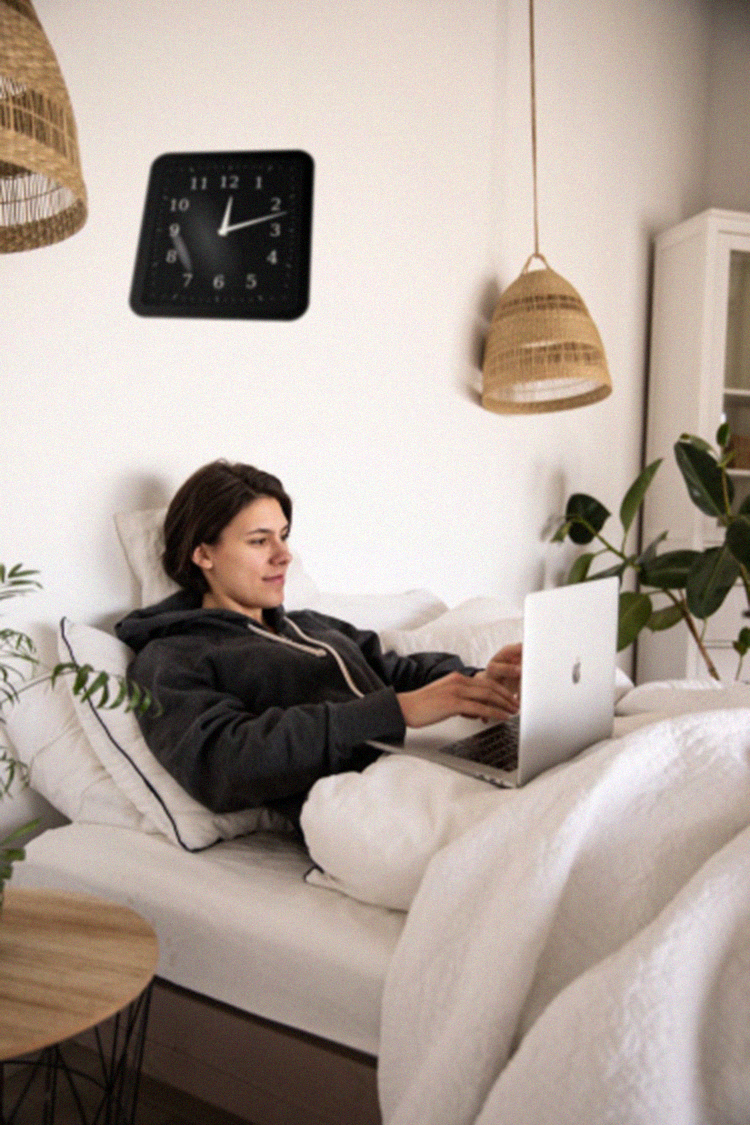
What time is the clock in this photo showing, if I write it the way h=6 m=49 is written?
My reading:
h=12 m=12
